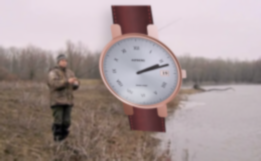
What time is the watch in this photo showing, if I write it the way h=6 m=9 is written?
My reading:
h=2 m=12
